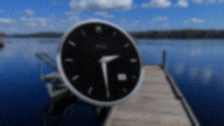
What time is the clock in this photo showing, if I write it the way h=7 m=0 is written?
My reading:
h=2 m=30
